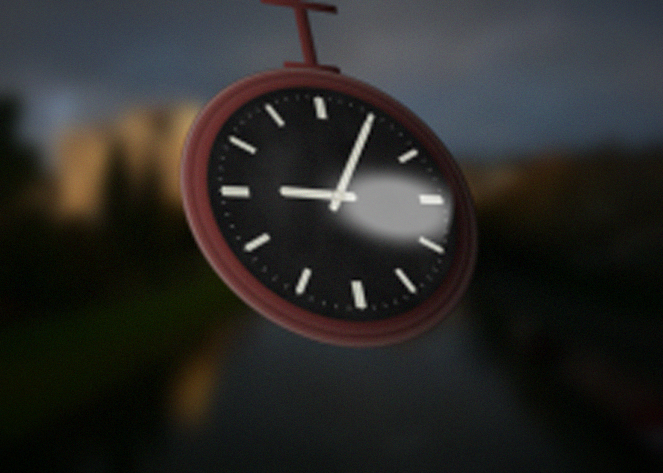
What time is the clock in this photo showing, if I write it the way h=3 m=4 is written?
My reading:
h=9 m=5
